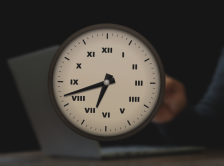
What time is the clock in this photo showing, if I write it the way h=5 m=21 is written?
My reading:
h=6 m=42
